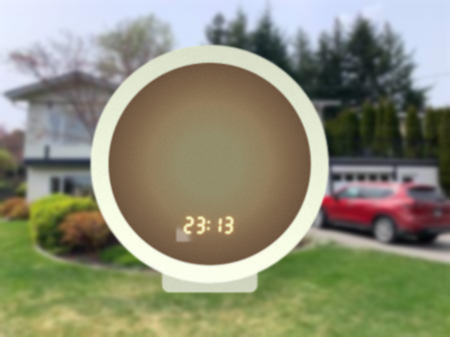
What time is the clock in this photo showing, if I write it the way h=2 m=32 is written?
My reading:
h=23 m=13
